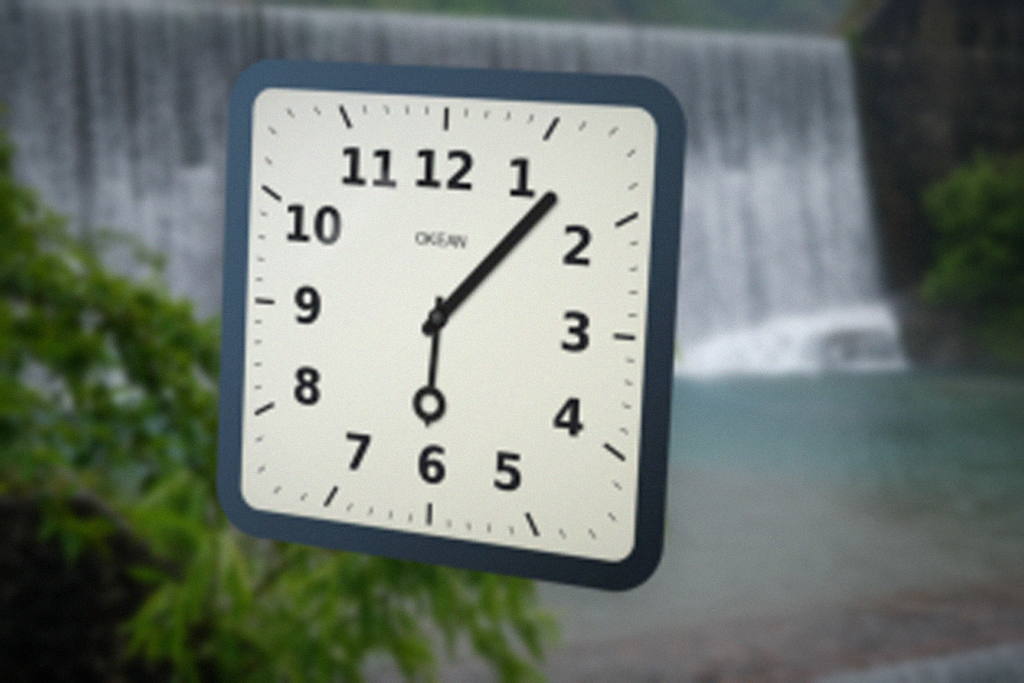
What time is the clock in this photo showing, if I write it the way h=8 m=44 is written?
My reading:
h=6 m=7
